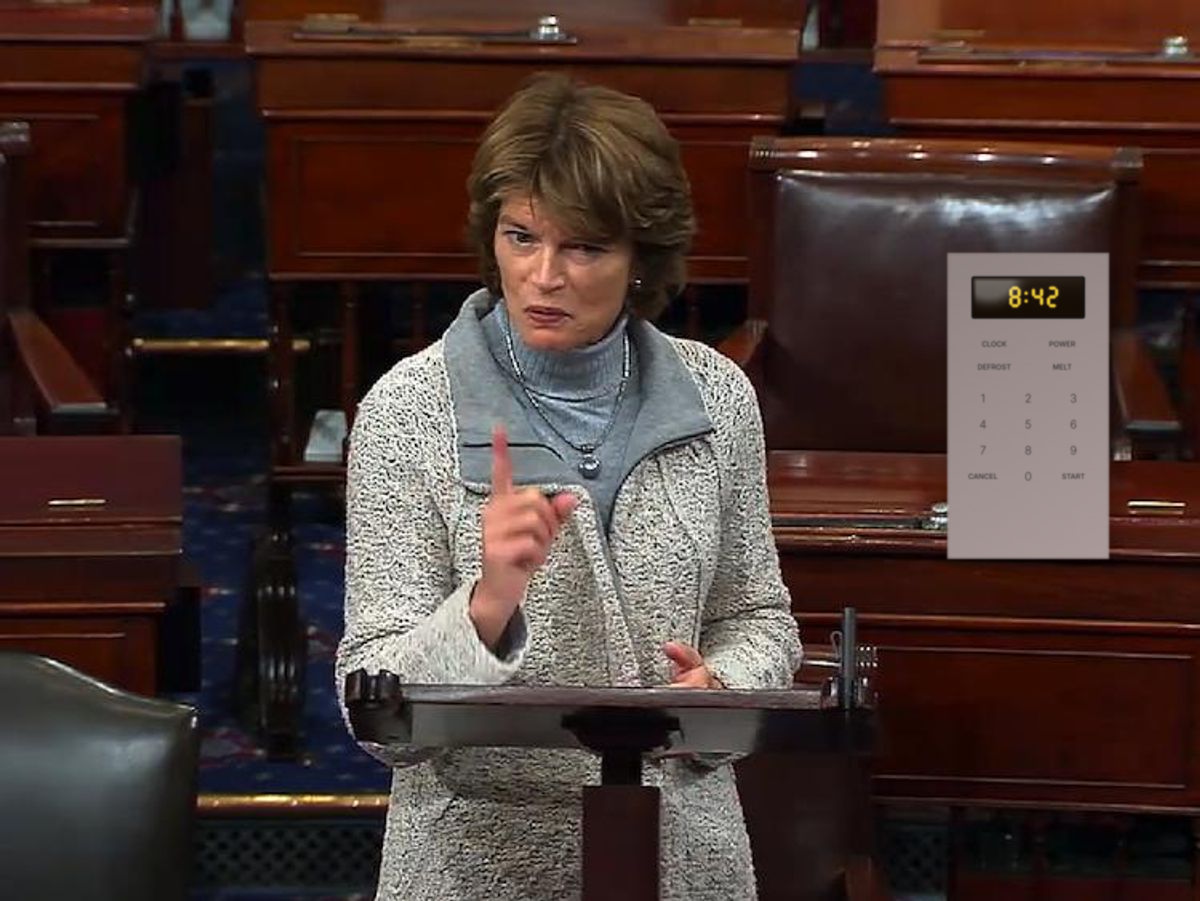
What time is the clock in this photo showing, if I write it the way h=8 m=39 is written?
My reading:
h=8 m=42
